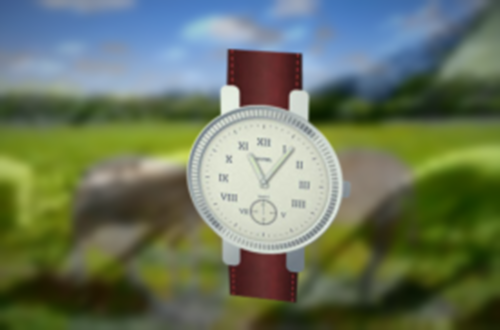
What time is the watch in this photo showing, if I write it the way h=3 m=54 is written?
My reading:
h=11 m=6
